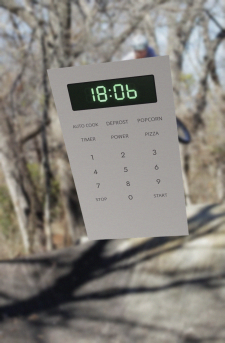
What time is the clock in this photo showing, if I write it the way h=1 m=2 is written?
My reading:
h=18 m=6
